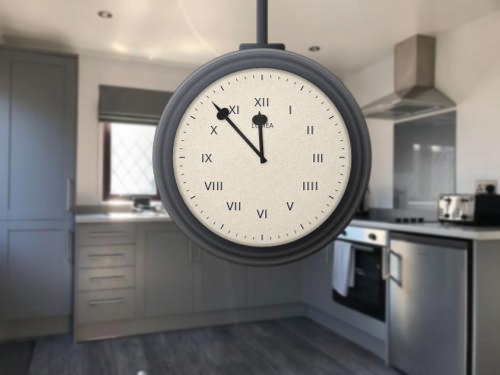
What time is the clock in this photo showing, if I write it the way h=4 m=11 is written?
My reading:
h=11 m=53
